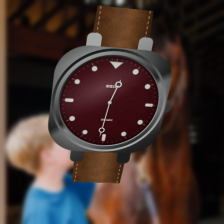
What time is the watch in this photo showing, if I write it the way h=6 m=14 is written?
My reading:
h=12 m=31
